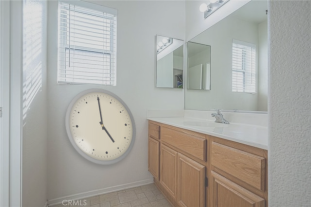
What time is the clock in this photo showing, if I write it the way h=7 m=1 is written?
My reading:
h=5 m=0
